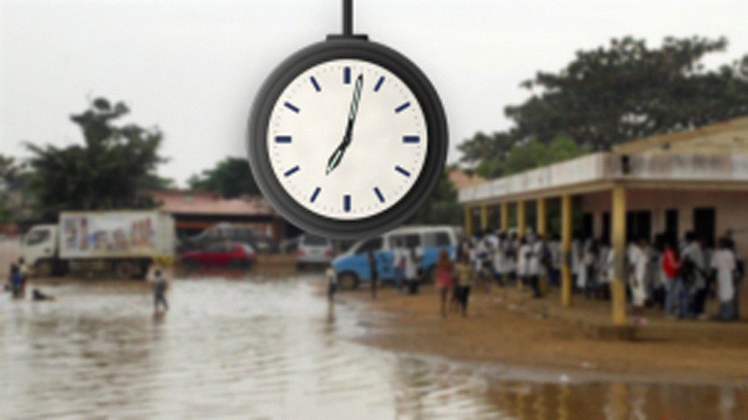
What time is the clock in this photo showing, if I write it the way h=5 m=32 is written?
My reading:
h=7 m=2
